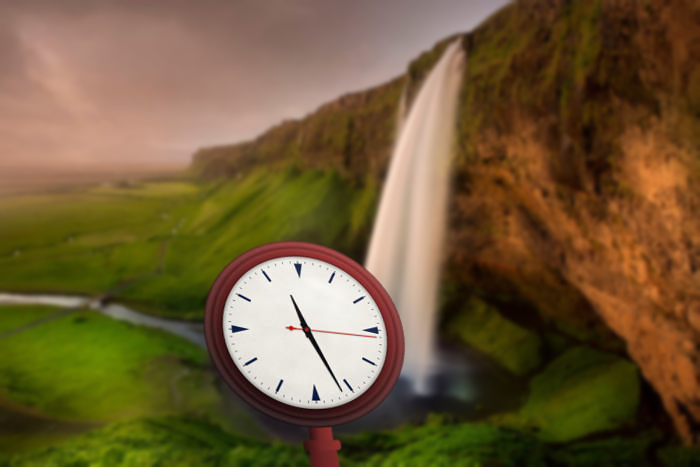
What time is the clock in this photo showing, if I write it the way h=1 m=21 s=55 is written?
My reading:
h=11 m=26 s=16
